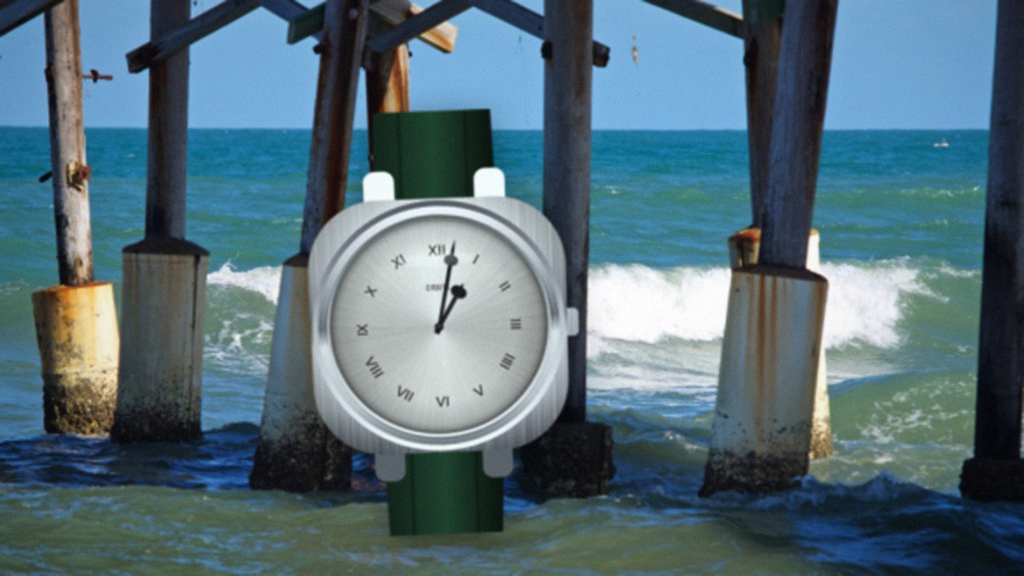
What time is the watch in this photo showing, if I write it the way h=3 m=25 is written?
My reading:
h=1 m=2
